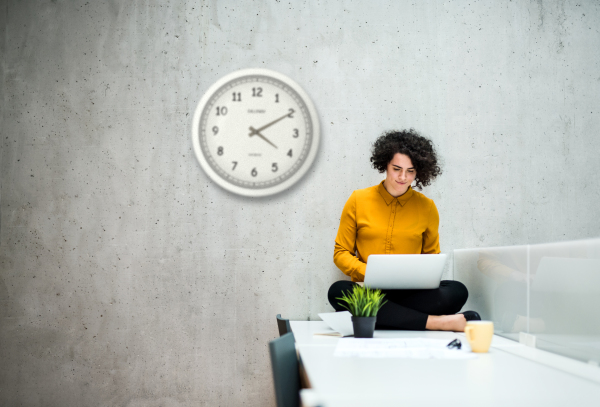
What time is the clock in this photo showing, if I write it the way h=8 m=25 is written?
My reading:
h=4 m=10
